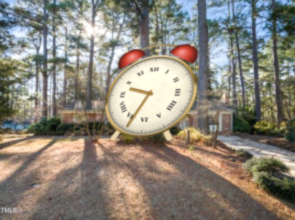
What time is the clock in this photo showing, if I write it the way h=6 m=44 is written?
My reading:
h=9 m=34
